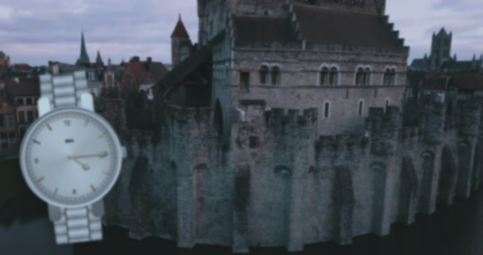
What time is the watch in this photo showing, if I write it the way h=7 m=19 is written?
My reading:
h=4 m=15
